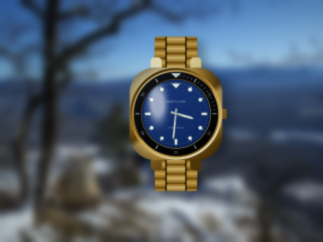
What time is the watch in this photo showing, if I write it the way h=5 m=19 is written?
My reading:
h=3 m=31
